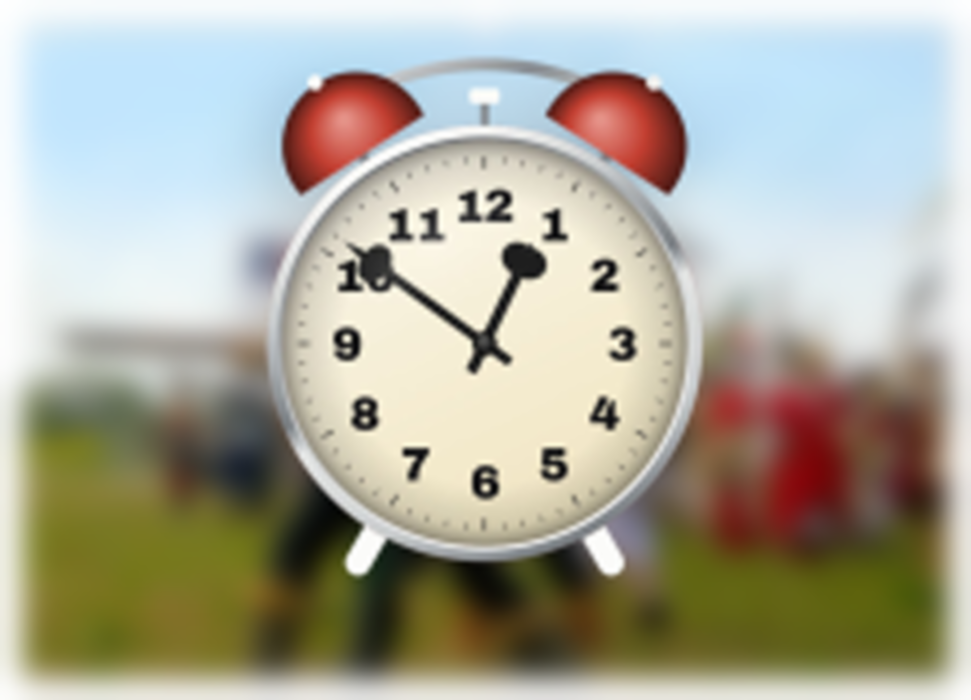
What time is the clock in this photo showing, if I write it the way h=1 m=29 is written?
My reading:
h=12 m=51
